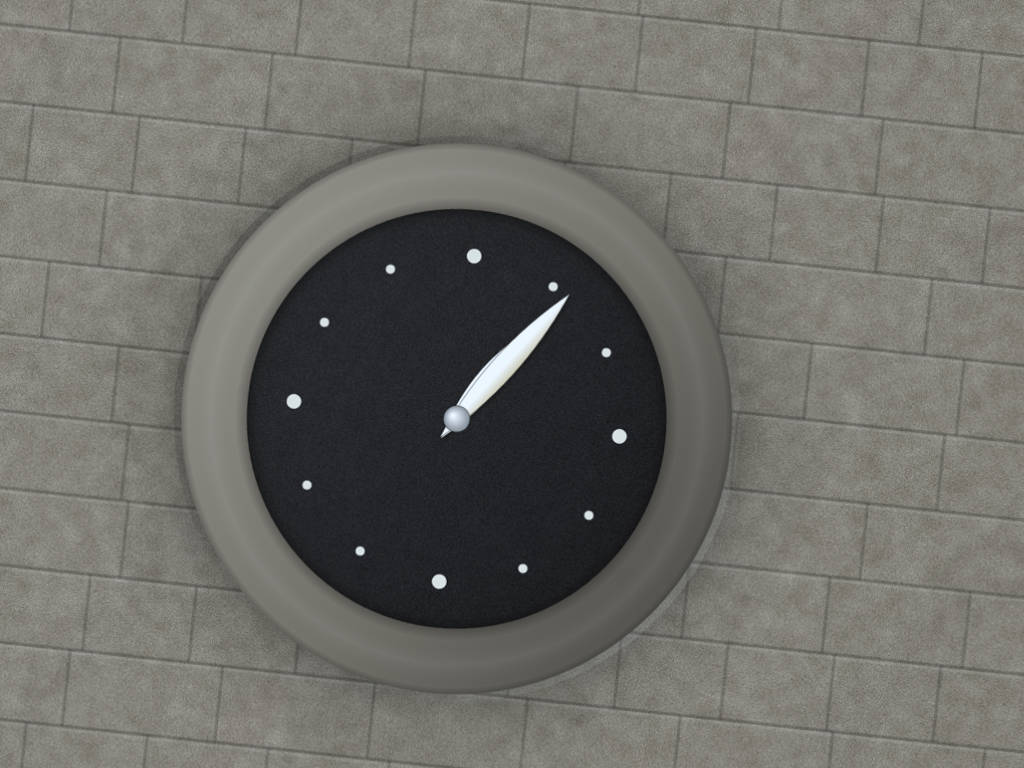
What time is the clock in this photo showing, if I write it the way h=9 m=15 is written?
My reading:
h=1 m=6
